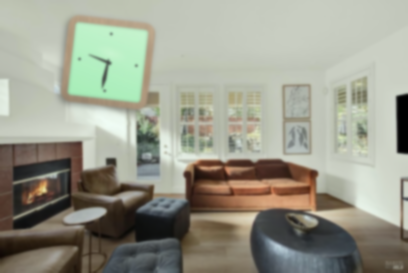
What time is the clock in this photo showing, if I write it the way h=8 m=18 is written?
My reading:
h=9 m=31
